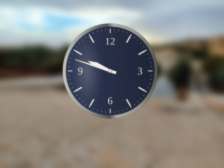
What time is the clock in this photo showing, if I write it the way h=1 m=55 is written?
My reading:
h=9 m=48
